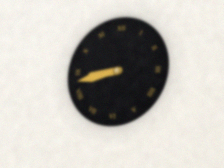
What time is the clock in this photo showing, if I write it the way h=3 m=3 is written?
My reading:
h=8 m=43
